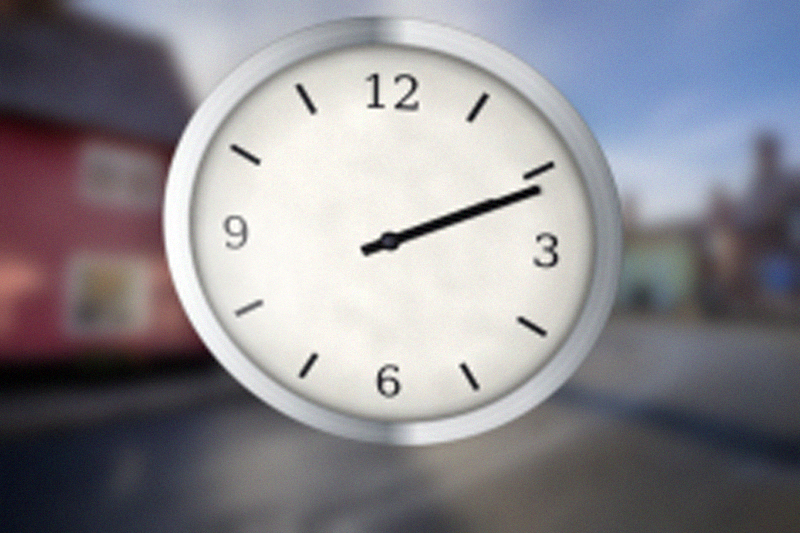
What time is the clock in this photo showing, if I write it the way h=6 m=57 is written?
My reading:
h=2 m=11
